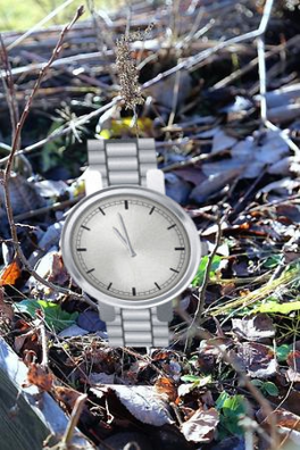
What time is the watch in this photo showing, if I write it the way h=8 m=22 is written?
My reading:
h=10 m=58
